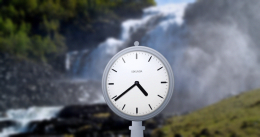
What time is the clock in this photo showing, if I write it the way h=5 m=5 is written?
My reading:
h=4 m=39
